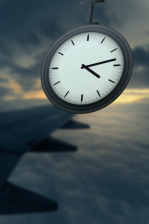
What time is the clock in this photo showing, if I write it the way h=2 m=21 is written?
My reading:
h=4 m=13
